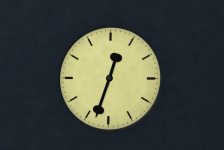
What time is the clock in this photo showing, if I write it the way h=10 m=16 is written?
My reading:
h=12 m=33
